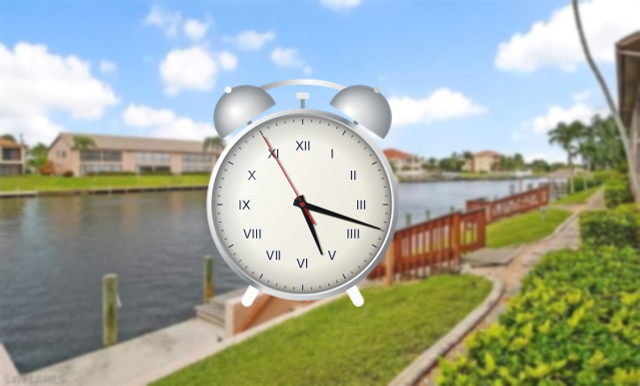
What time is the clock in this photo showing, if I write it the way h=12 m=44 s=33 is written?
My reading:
h=5 m=17 s=55
